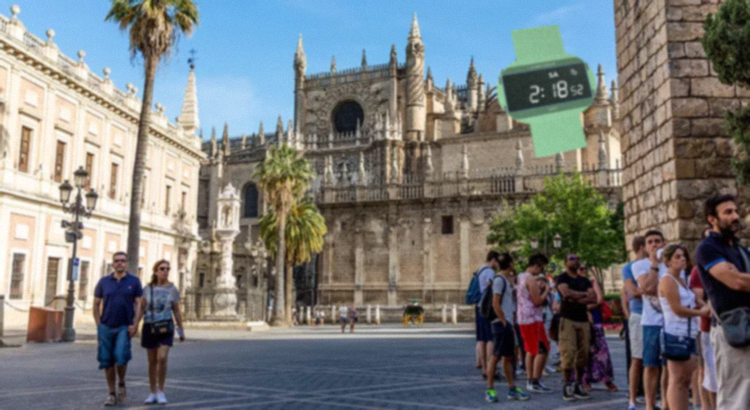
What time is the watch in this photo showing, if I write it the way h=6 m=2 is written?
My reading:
h=2 m=18
